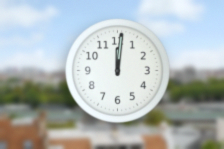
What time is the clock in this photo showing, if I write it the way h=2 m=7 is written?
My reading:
h=12 m=1
